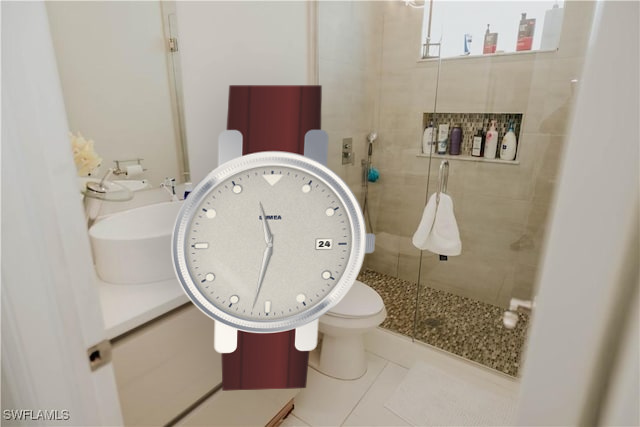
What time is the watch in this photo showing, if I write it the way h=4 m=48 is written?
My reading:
h=11 m=32
